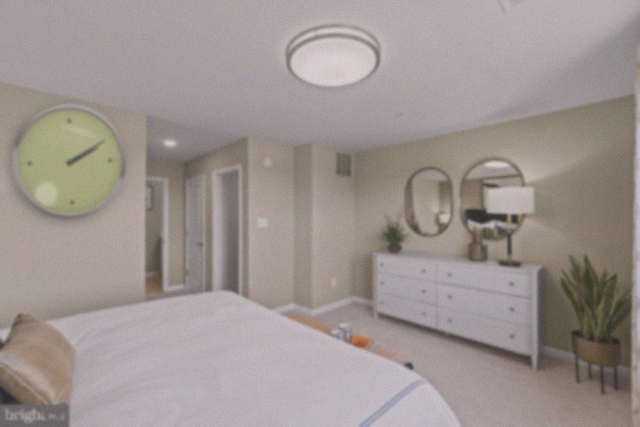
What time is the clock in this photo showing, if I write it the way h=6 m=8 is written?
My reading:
h=2 m=10
